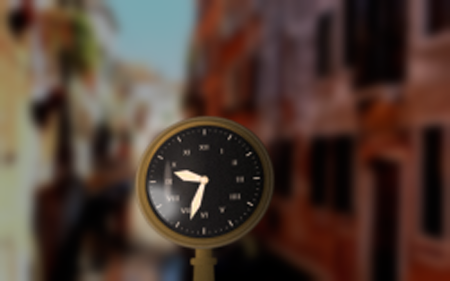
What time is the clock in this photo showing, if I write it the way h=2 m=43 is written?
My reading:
h=9 m=33
